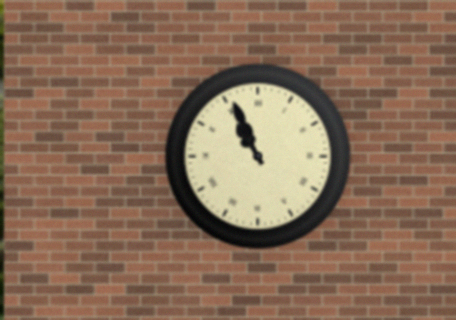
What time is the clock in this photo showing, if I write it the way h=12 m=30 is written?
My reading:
h=10 m=56
